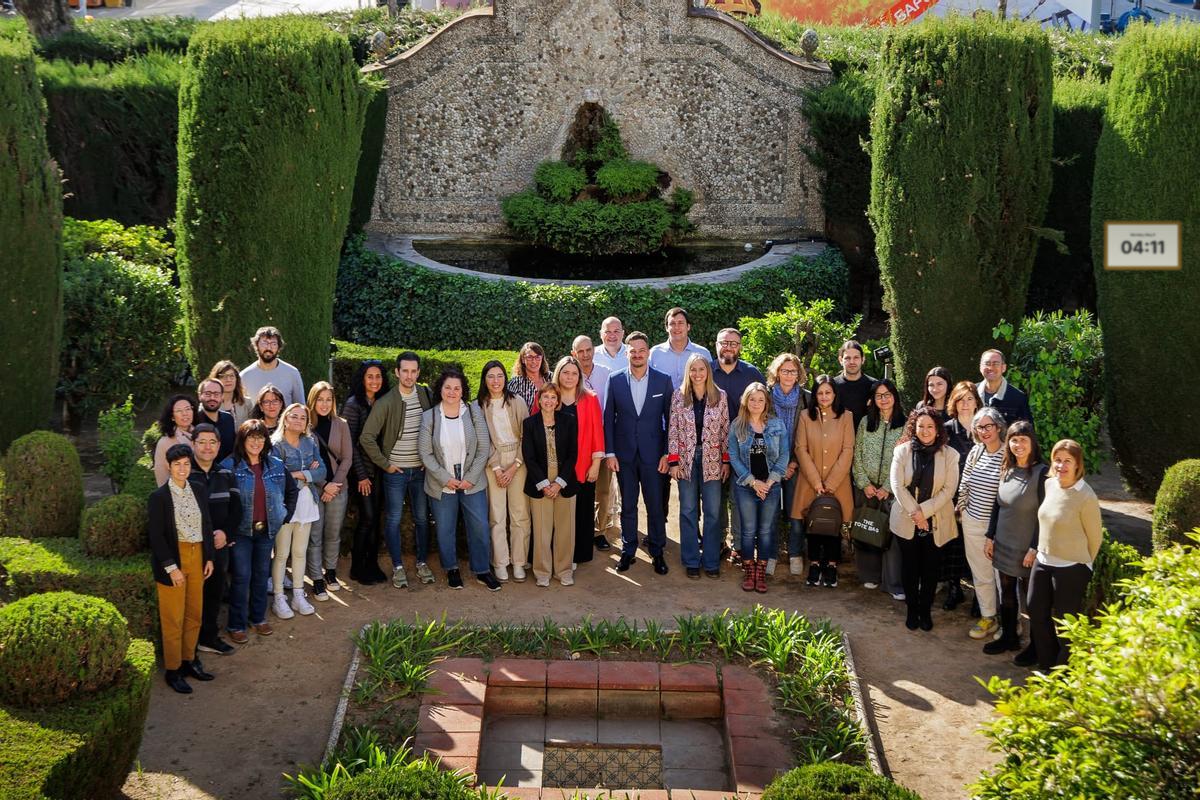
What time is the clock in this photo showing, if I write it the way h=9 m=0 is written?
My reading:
h=4 m=11
